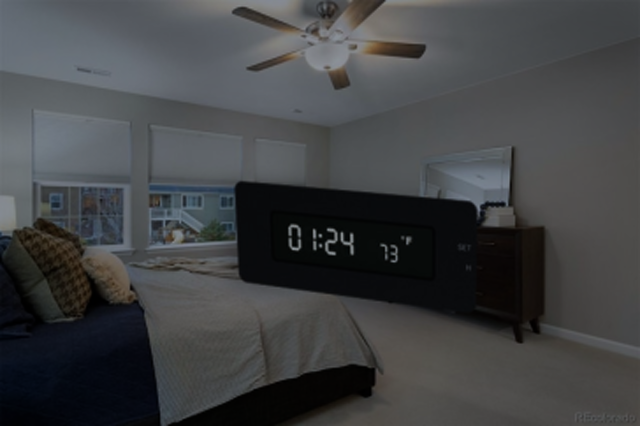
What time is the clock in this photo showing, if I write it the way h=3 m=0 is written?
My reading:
h=1 m=24
